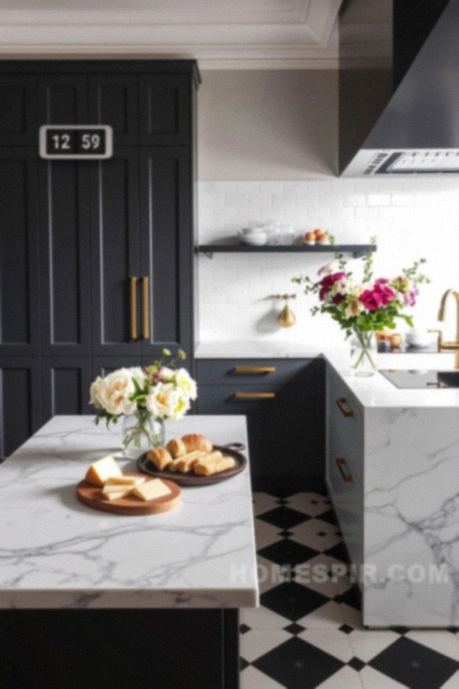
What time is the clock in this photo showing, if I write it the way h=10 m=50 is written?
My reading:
h=12 m=59
